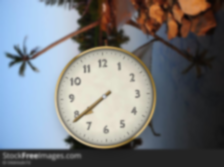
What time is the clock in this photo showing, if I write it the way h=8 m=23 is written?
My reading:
h=7 m=39
